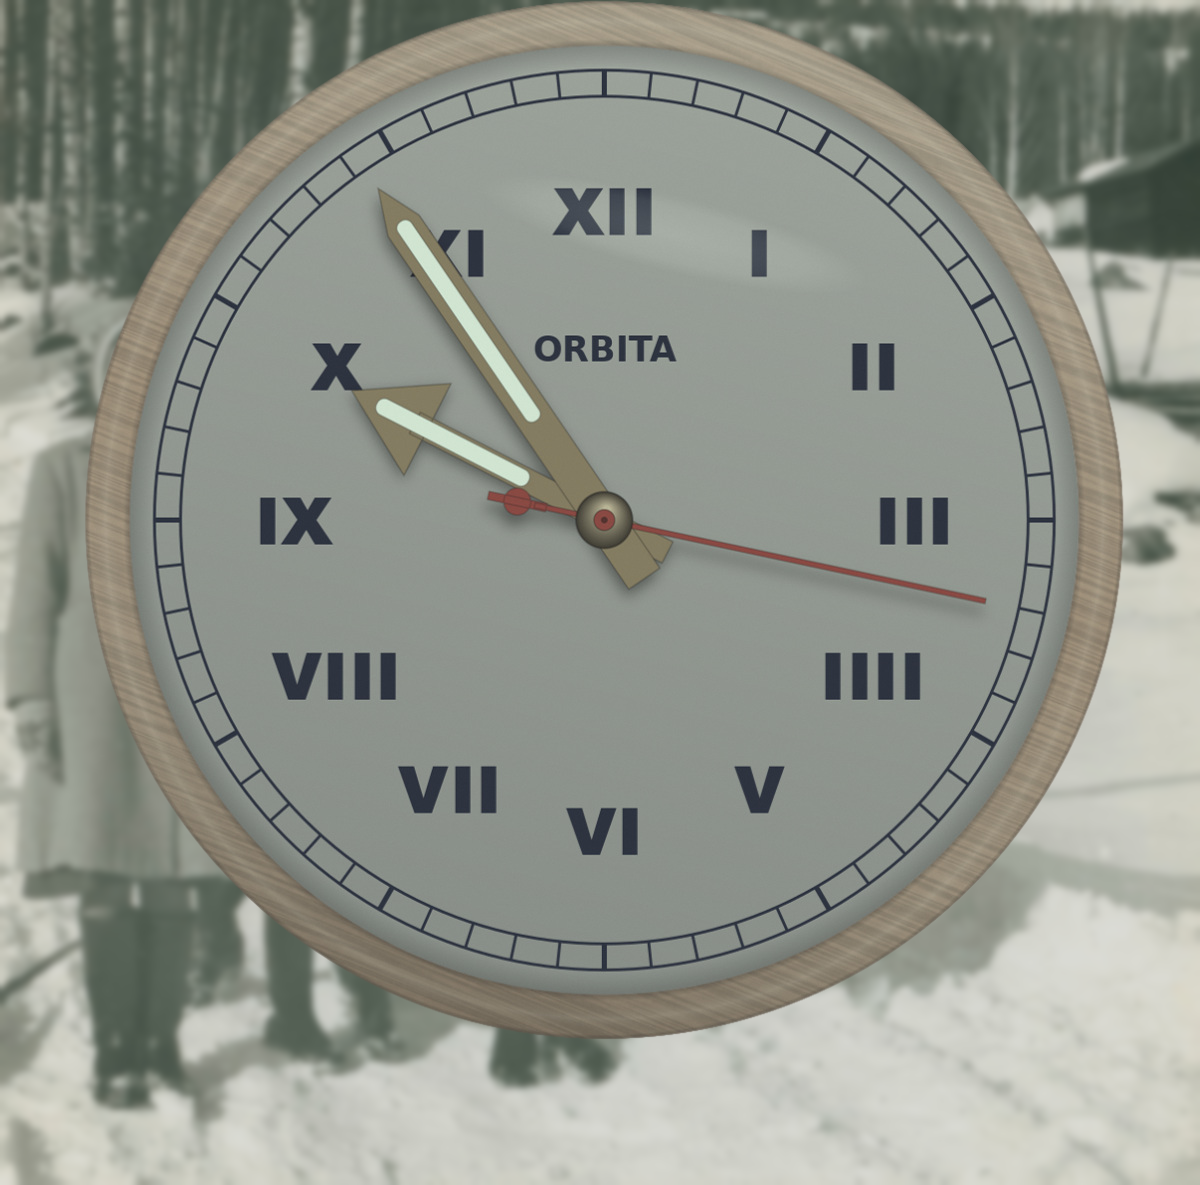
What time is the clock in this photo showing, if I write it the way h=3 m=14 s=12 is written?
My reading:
h=9 m=54 s=17
